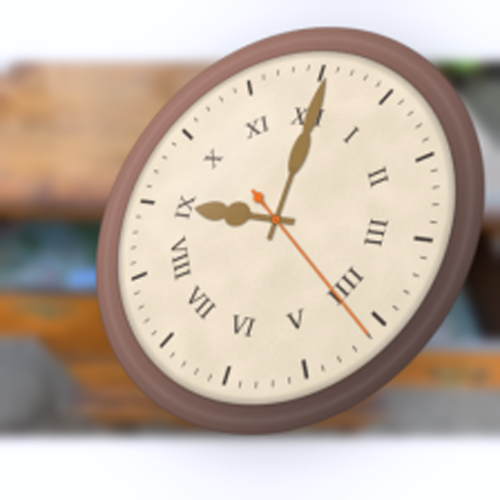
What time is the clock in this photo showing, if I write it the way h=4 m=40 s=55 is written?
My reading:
h=9 m=0 s=21
